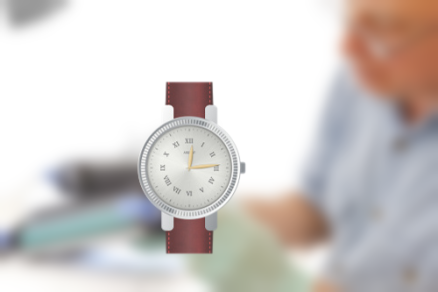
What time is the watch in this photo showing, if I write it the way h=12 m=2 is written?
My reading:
h=12 m=14
